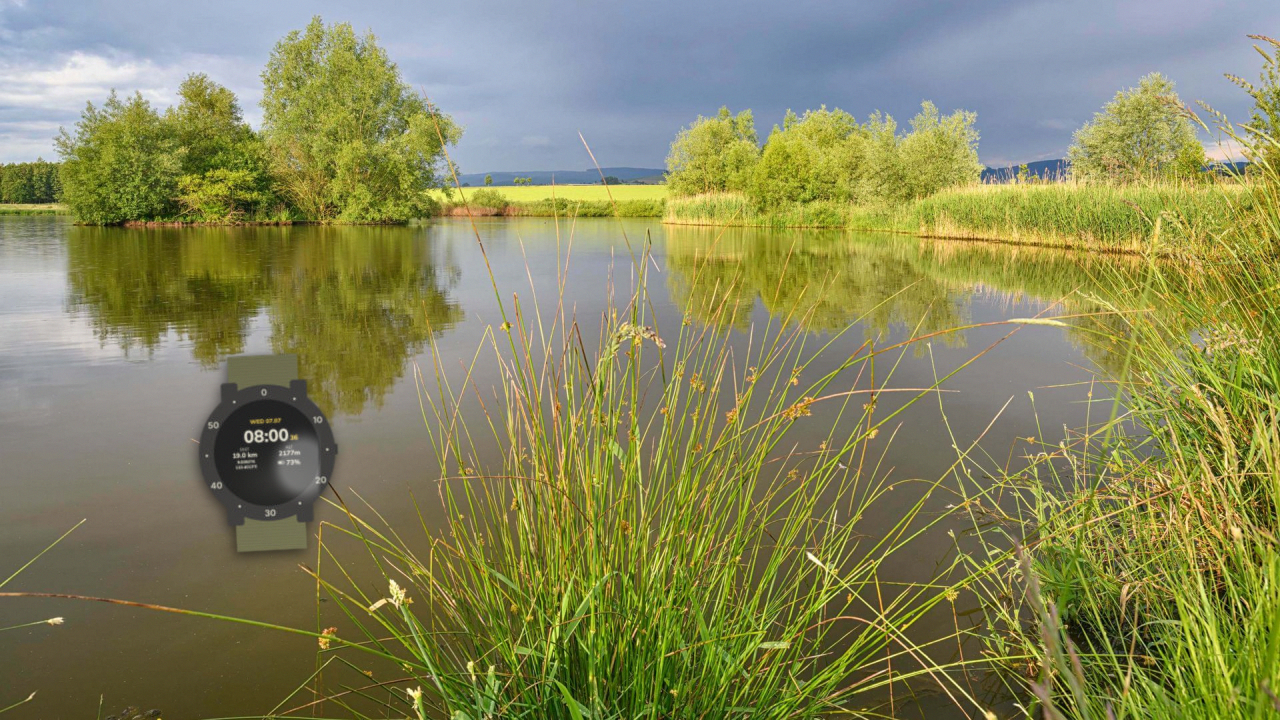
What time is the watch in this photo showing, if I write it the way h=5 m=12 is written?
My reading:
h=8 m=0
